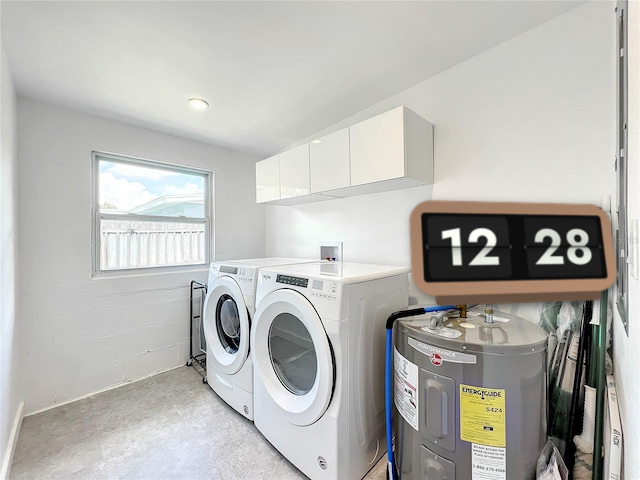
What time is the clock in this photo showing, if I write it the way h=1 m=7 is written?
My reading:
h=12 m=28
